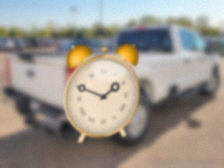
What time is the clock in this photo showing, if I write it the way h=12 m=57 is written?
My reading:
h=1 m=49
